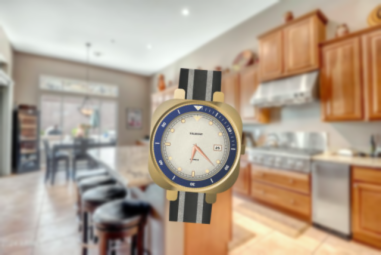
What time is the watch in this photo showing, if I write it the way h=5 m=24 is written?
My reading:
h=6 m=22
